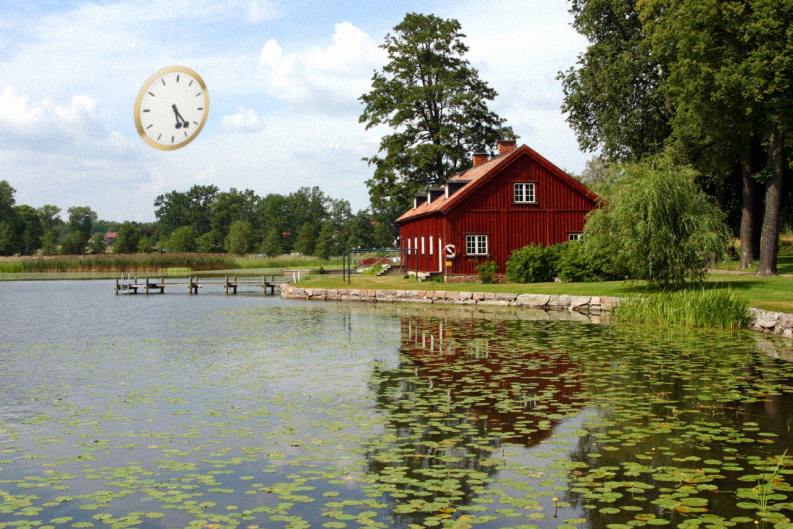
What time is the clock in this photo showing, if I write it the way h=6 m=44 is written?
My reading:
h=5 m=23
